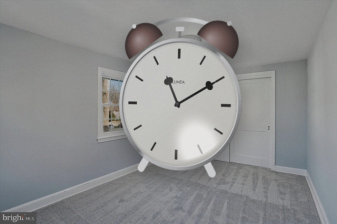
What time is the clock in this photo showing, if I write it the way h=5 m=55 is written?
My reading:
h=11 m=10
